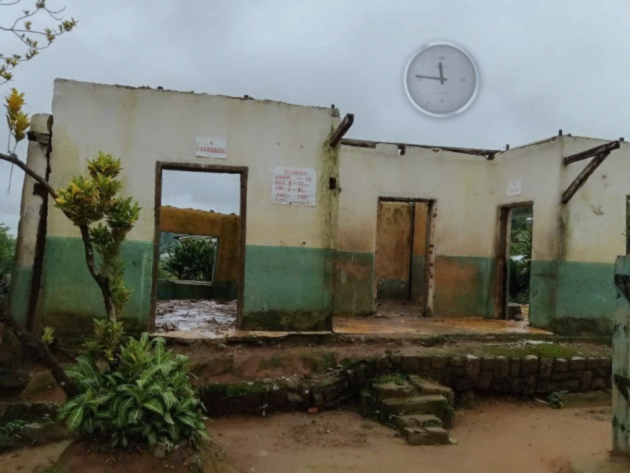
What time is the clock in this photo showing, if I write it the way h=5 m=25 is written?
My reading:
h=11 m=46
